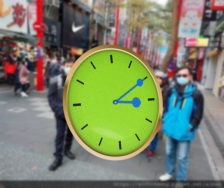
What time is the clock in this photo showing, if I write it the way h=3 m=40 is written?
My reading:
h=3 m=10
